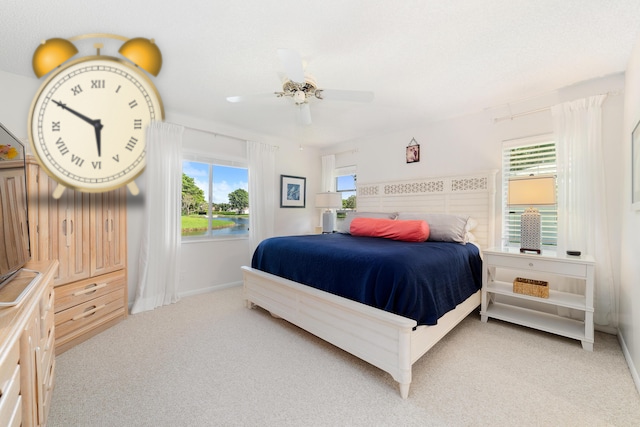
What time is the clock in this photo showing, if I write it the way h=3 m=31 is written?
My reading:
h=5 m=50
